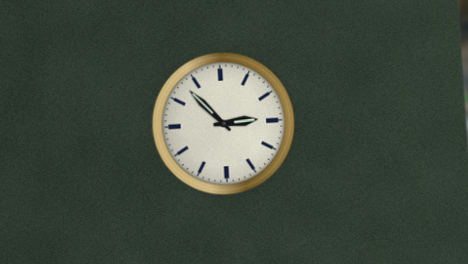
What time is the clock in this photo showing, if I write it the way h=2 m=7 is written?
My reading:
h=2 m=53
